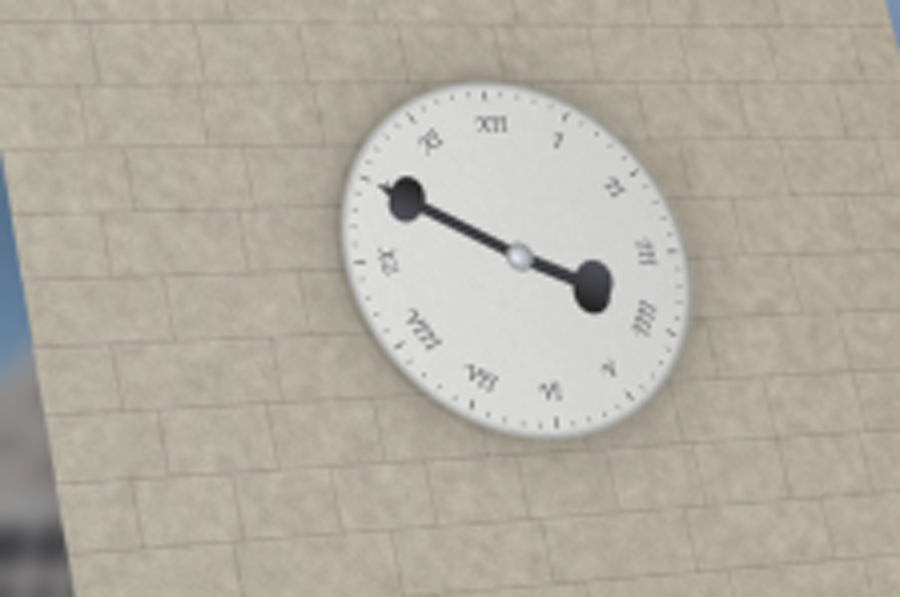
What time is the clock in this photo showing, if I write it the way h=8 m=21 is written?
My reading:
h=3 m=50
